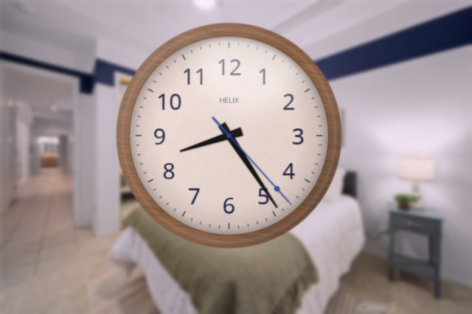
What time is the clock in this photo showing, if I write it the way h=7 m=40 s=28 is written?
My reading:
h=8 m=24 s=23
